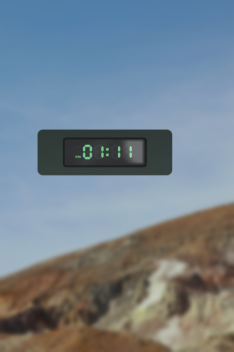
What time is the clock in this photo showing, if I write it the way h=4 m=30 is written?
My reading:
h=1 m=11
